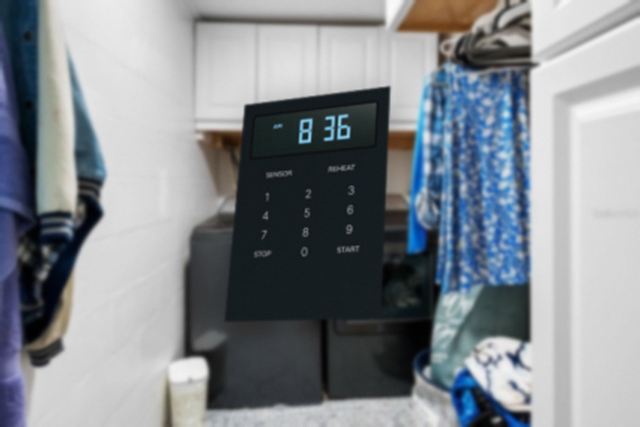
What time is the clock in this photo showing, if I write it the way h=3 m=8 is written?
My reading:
h=8 m=36
